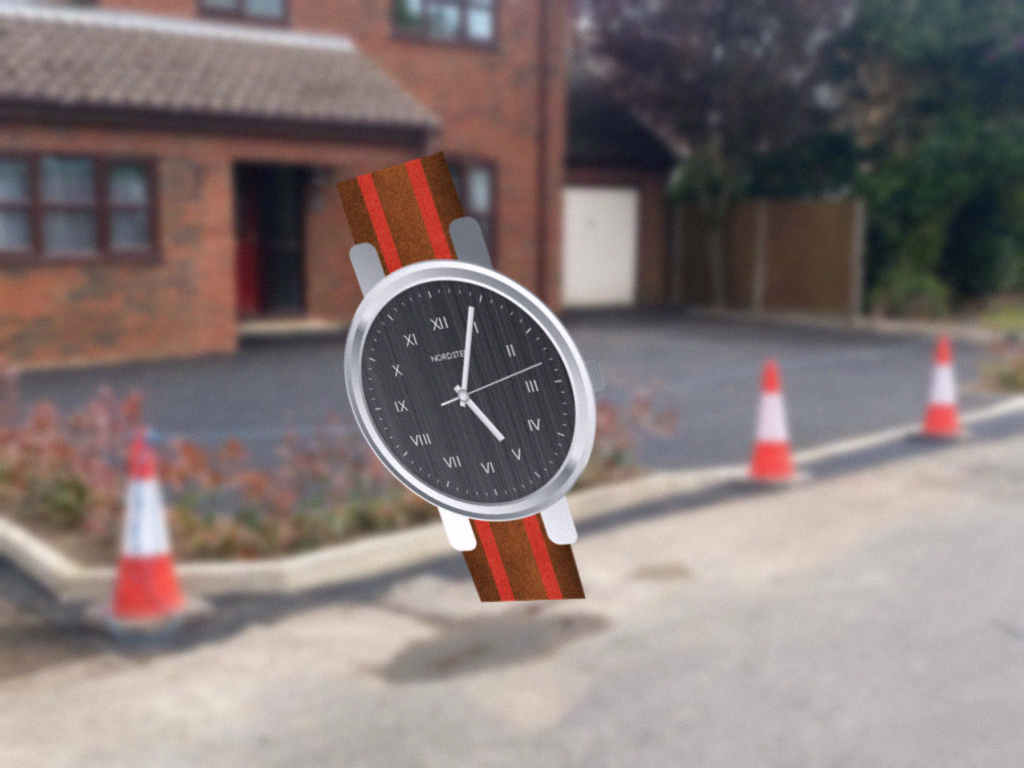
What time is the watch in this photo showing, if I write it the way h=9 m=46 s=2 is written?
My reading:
h=5 m=4 s=13
